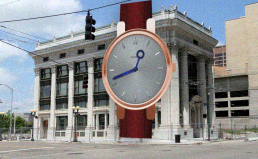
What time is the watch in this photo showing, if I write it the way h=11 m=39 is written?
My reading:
h=12 m=42
